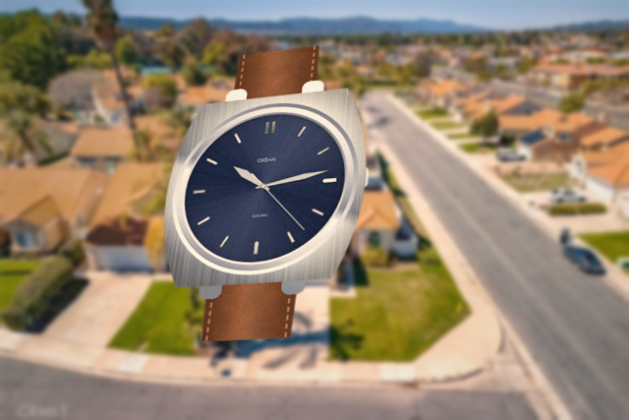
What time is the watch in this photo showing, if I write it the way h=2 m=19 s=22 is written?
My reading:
h=10 m=13 s=23
